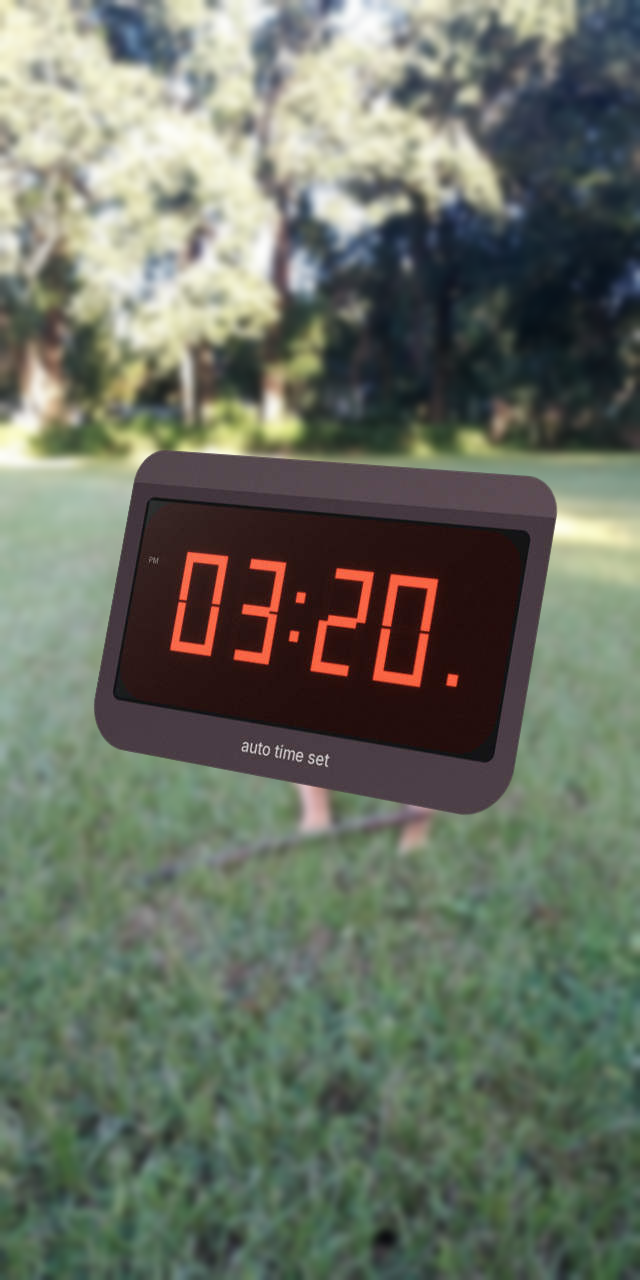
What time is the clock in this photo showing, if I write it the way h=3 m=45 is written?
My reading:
h=3 m=20
